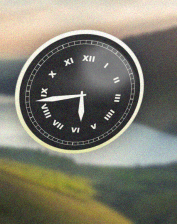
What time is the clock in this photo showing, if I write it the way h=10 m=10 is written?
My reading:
h=5 m=43
